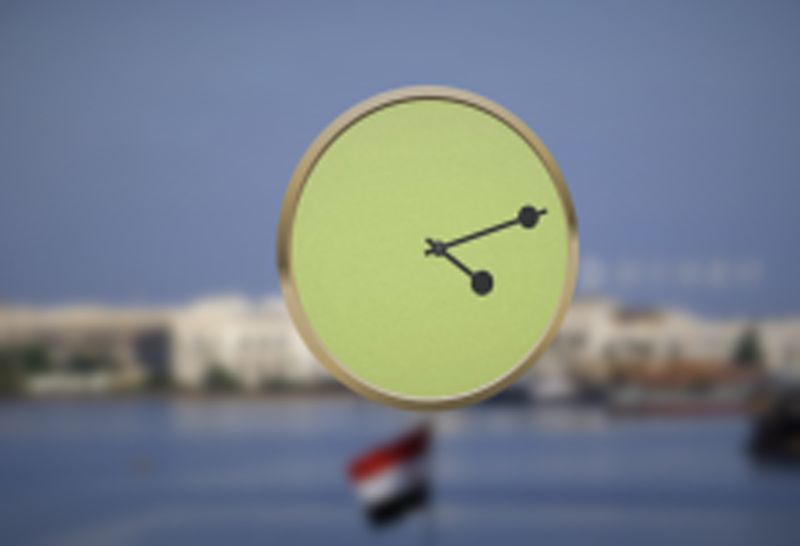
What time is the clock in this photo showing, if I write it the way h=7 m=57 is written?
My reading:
h=4 m=12
